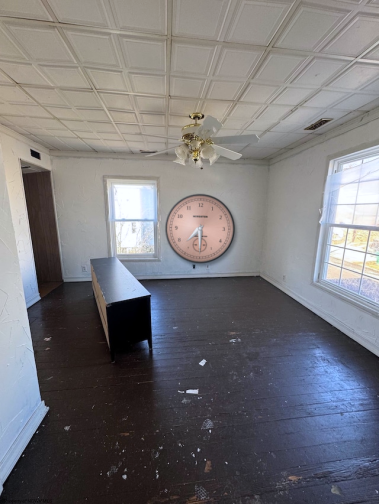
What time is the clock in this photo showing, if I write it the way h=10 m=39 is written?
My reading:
h=7 m=30
